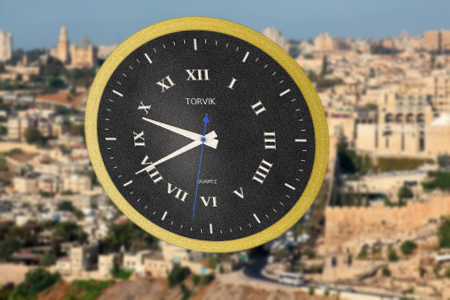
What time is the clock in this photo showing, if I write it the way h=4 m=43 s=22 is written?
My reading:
h=9 m=40 s=32
